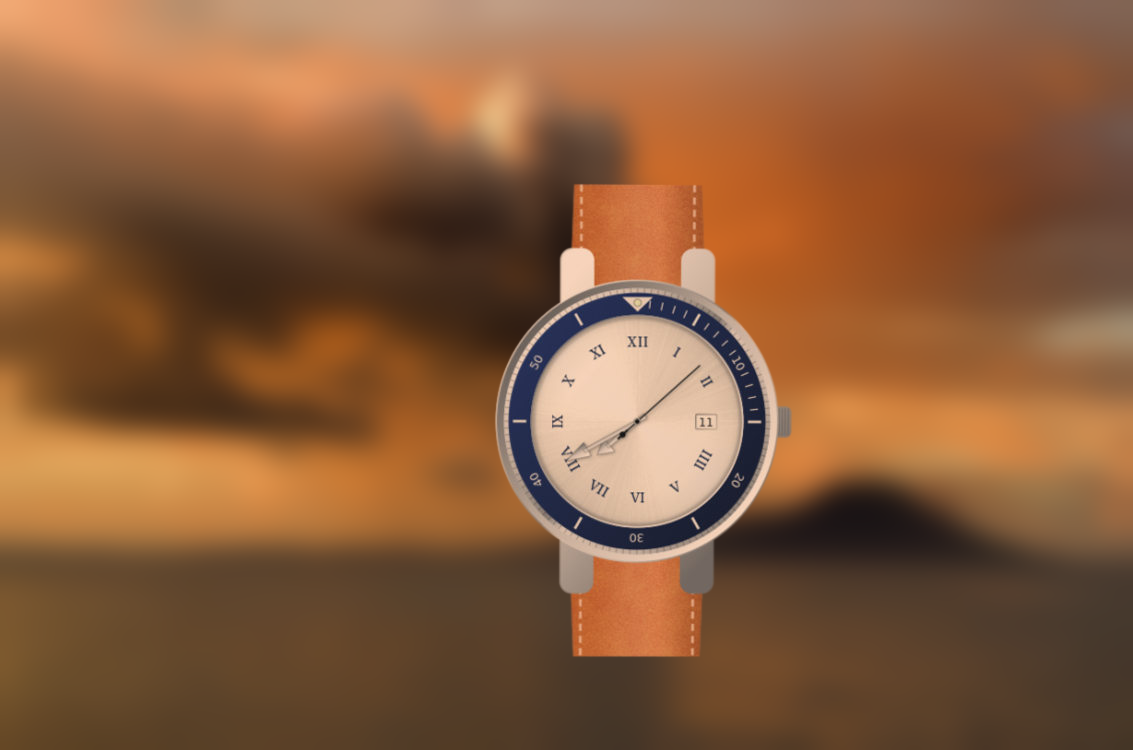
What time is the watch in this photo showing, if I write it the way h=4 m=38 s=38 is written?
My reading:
h=7 m=40 s=8
